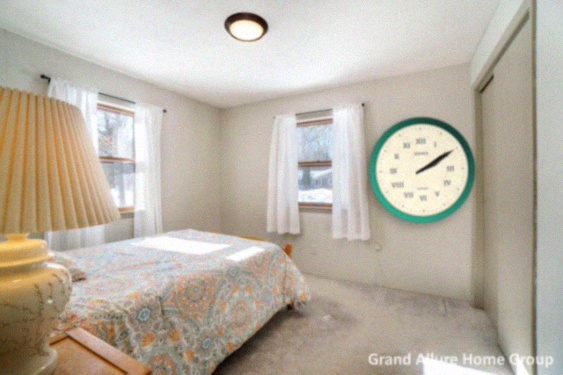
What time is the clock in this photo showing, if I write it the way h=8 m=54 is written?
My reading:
h=2 m=10
